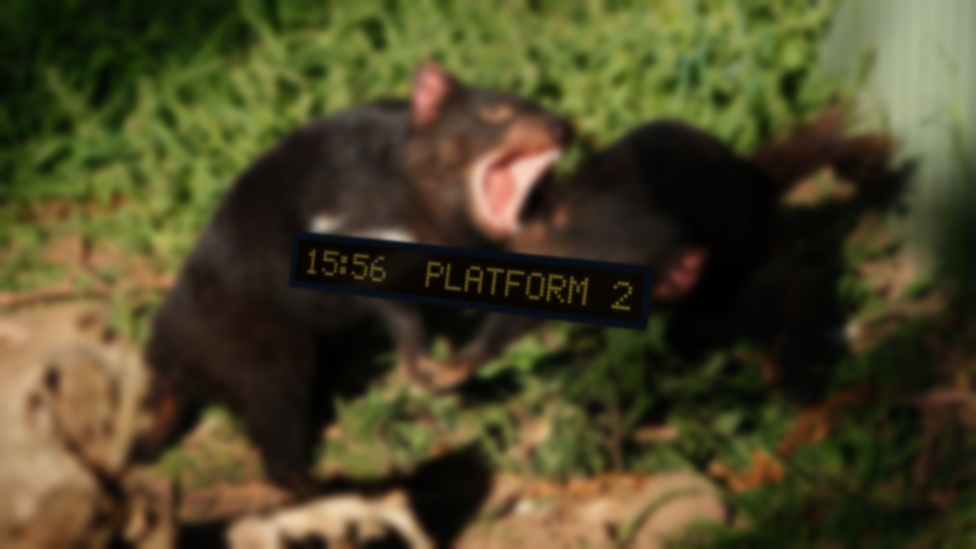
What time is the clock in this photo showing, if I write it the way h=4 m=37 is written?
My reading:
h=15 m=56
